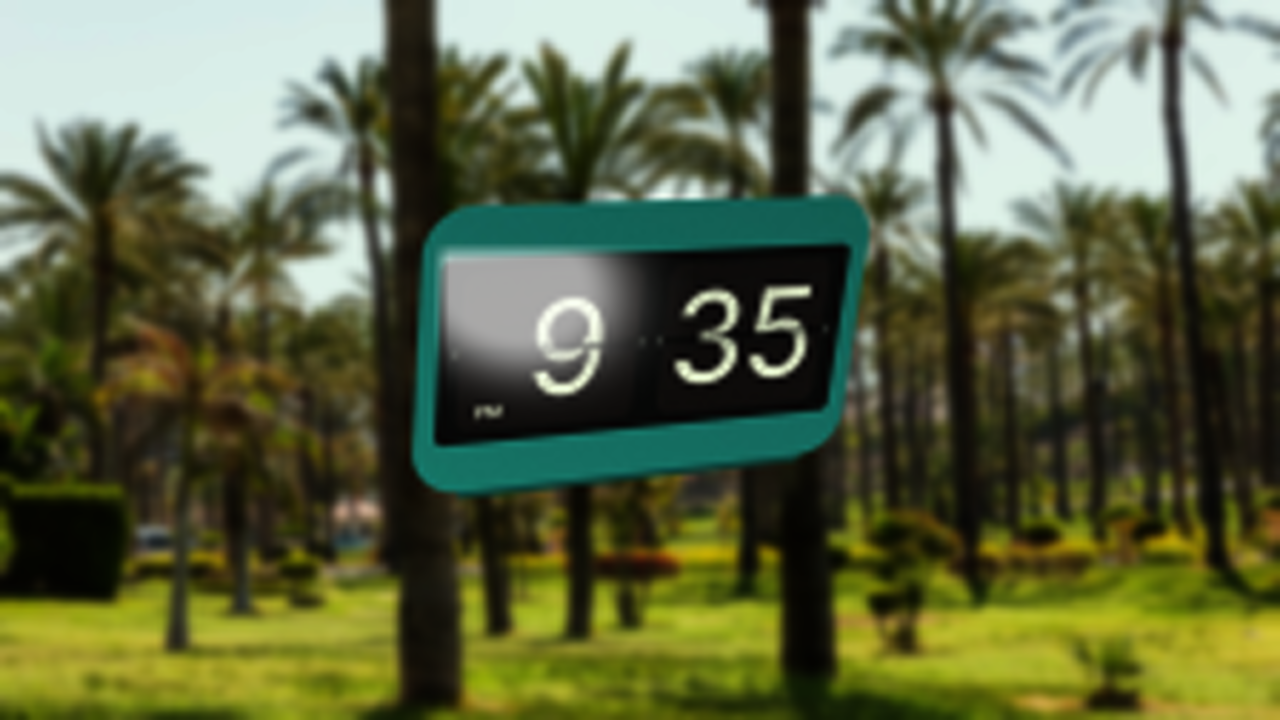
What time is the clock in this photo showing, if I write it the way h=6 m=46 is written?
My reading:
h=9 m=35
